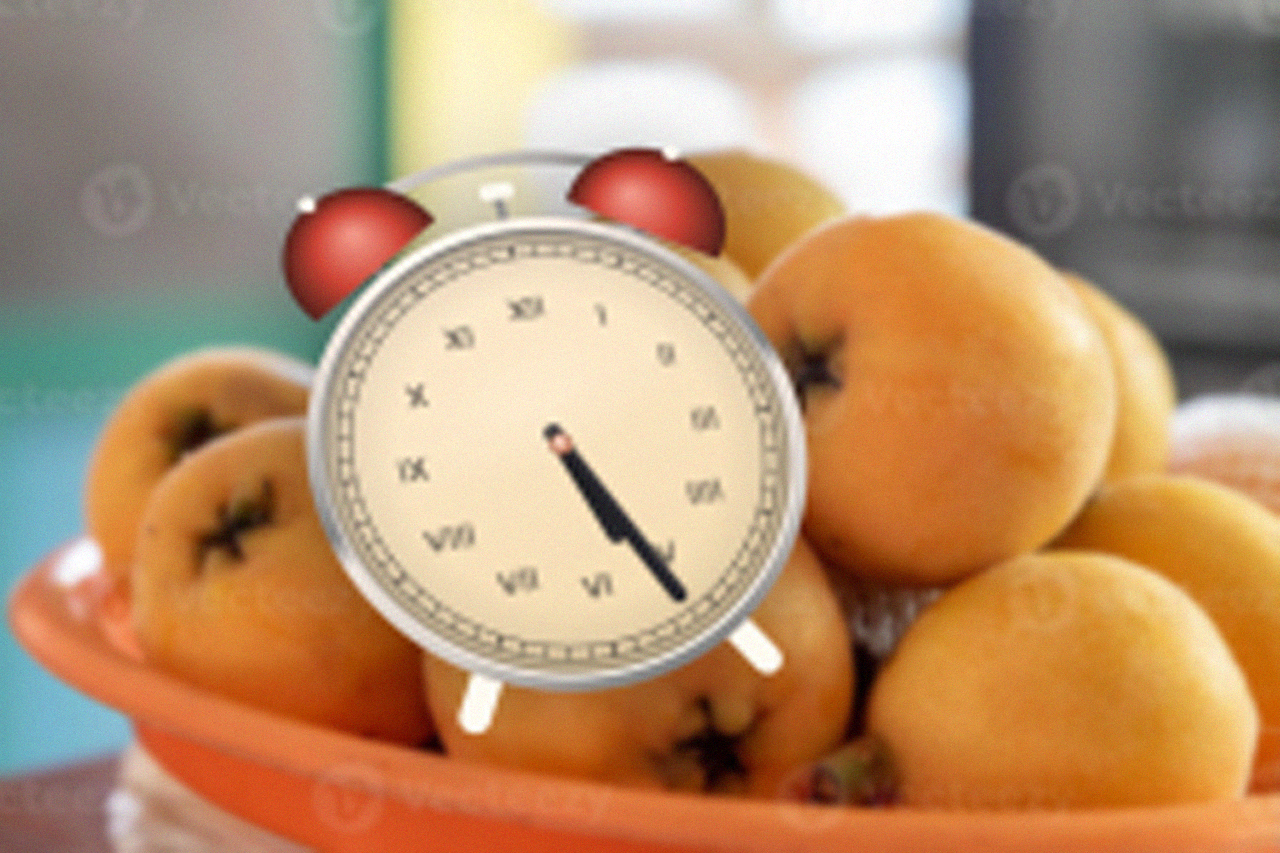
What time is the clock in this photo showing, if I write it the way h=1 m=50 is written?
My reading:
h=5 m=26
